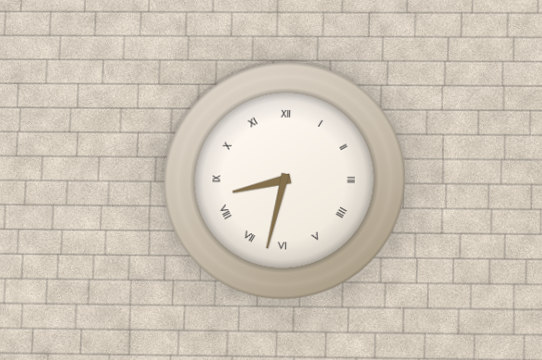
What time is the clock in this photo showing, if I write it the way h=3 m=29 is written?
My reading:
h=8 m=32
